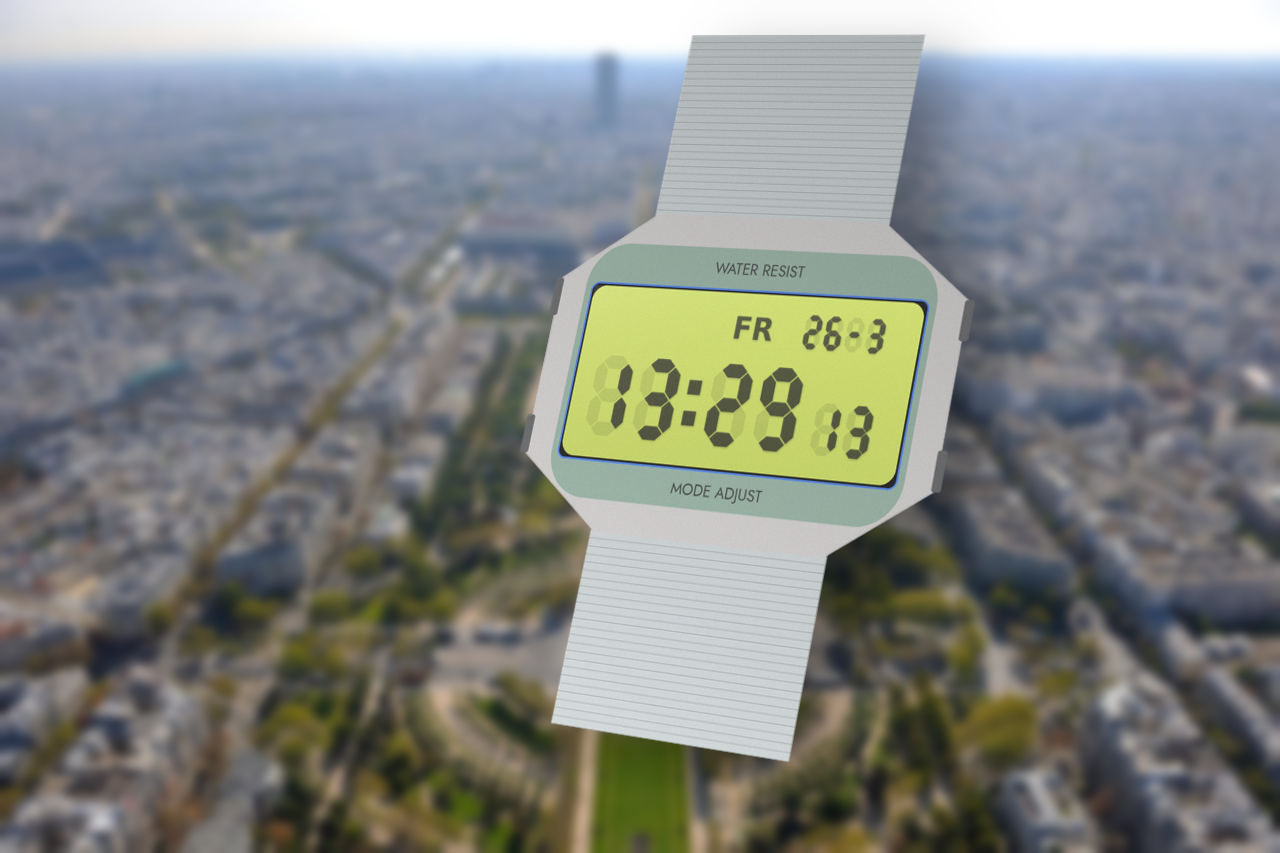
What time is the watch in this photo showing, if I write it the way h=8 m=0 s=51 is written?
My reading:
h=13 m=29 s=13
